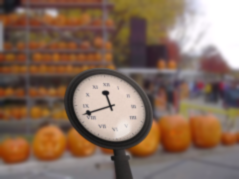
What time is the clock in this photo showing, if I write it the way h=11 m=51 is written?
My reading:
h=11 m=42
